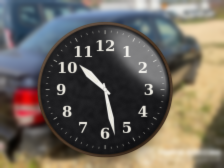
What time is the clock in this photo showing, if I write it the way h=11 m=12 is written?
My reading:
h=10 m=28
